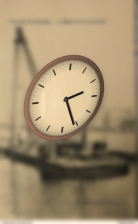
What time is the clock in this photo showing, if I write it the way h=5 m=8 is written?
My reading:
h=2 m=26
